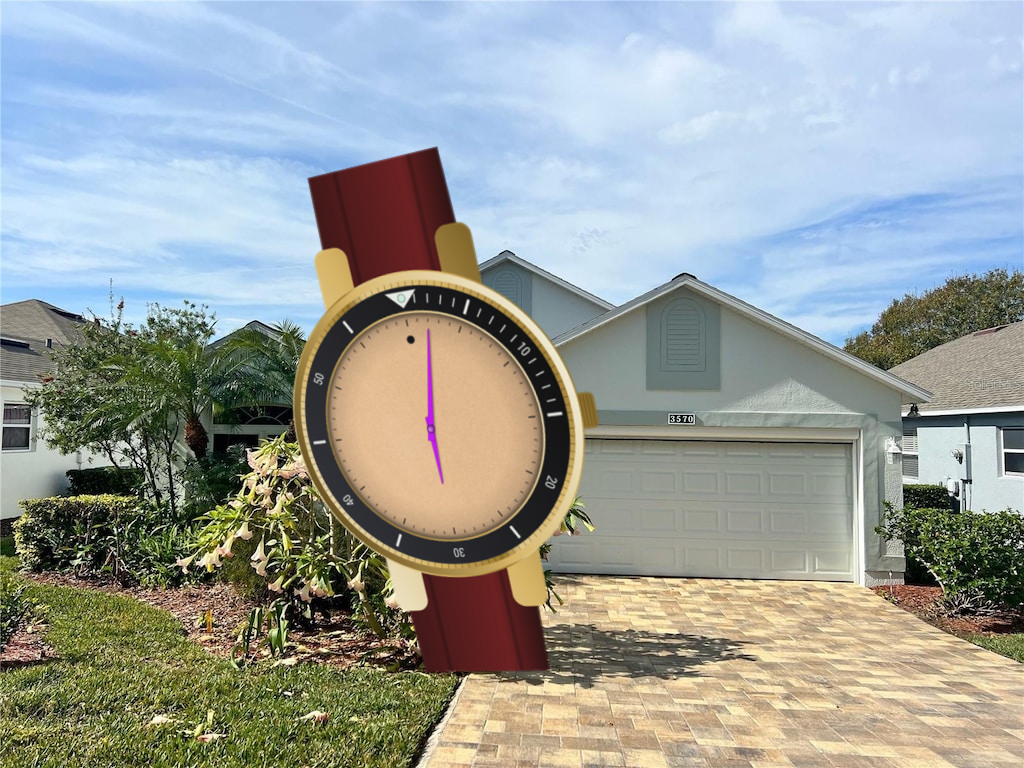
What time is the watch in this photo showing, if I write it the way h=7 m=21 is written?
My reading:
h=6 m=2
